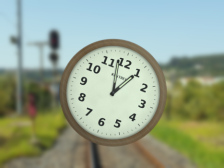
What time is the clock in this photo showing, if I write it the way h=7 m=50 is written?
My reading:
h=12 m=58
